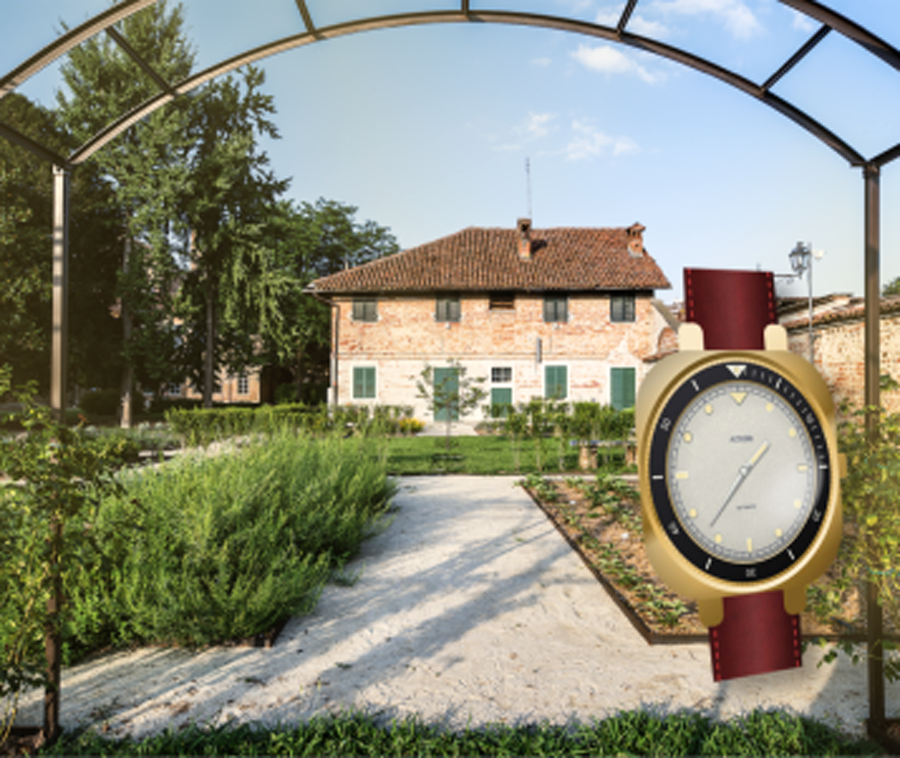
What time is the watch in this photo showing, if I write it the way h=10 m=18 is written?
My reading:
h=1 m=37
